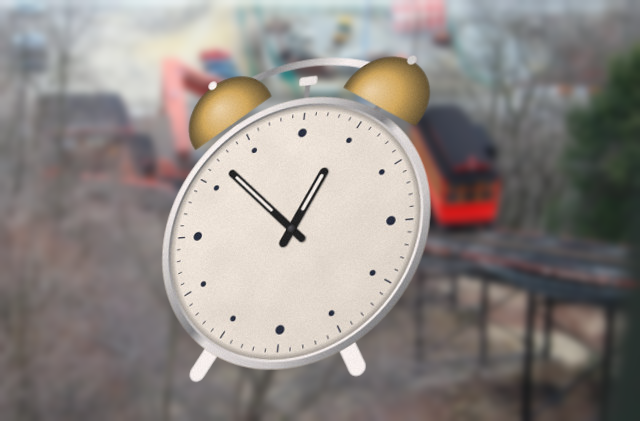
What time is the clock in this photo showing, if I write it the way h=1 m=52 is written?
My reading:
h=12 m=52
